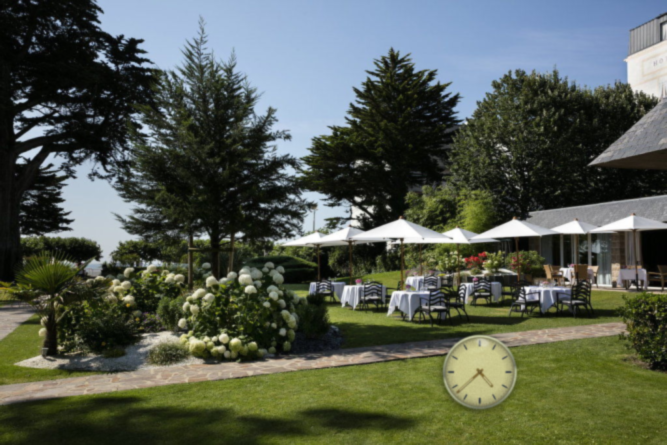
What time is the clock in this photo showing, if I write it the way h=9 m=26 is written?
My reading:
h=4 m=38
